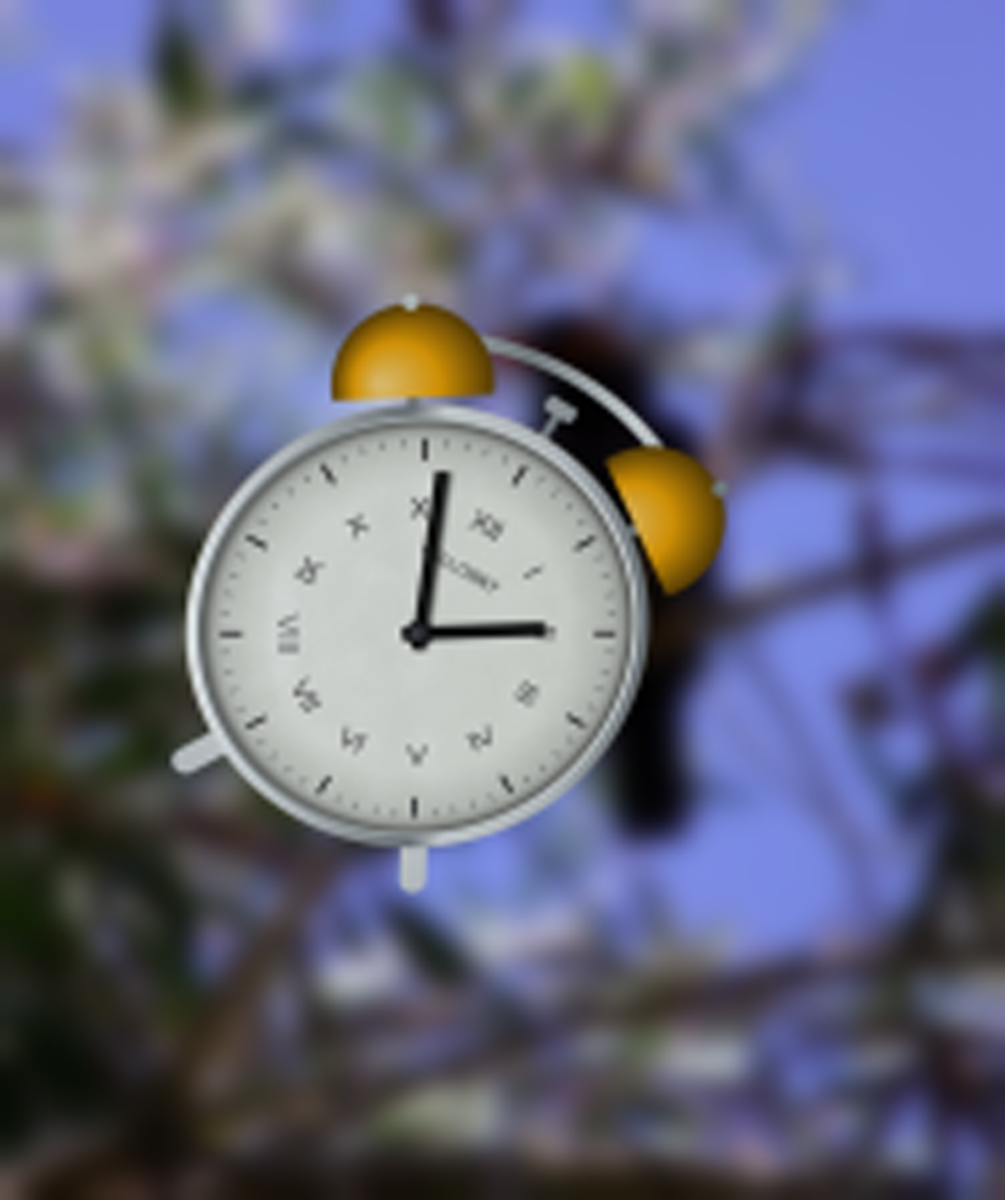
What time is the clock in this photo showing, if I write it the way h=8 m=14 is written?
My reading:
h=1 m=56
